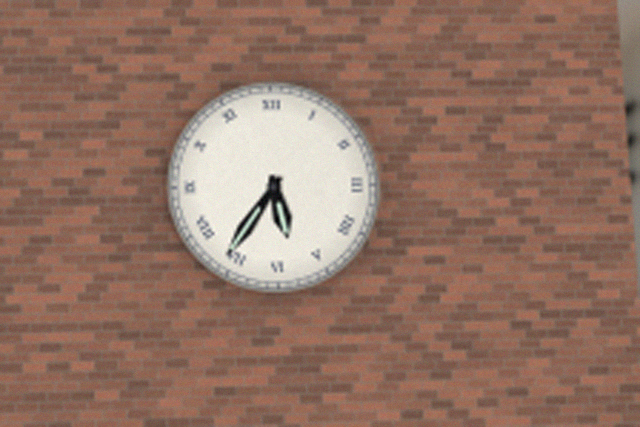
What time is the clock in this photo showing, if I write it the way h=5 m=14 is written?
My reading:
h=5 m=36
